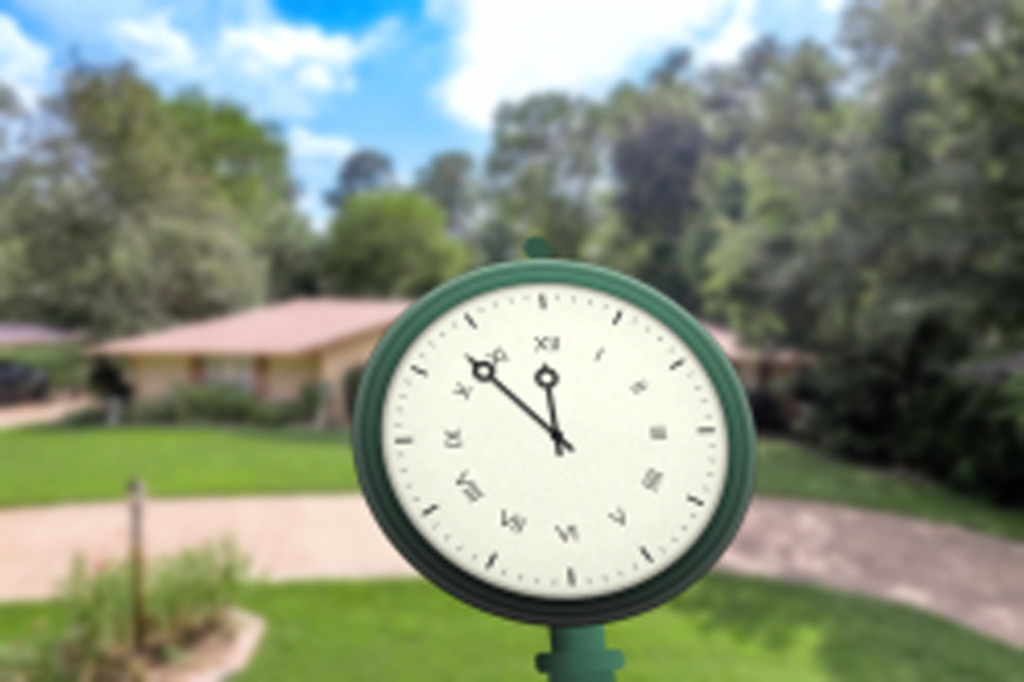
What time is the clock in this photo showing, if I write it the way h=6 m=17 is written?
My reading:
h=11 m=53
